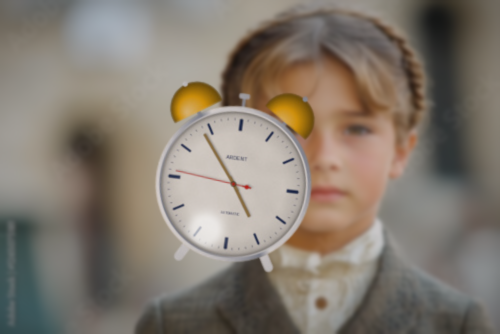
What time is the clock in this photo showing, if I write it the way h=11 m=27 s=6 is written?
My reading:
h=4 m=53 s=46
